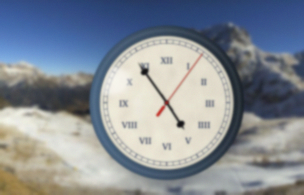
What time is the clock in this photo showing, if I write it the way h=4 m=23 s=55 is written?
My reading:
h=4 m=54 s=6
